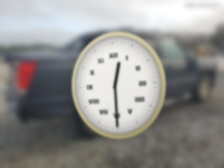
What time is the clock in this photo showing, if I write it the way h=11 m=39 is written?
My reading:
h=12 m=30
